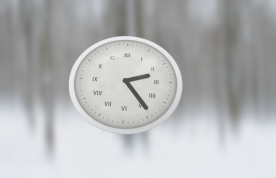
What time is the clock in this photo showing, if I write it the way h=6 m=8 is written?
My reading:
h=2 m=24
